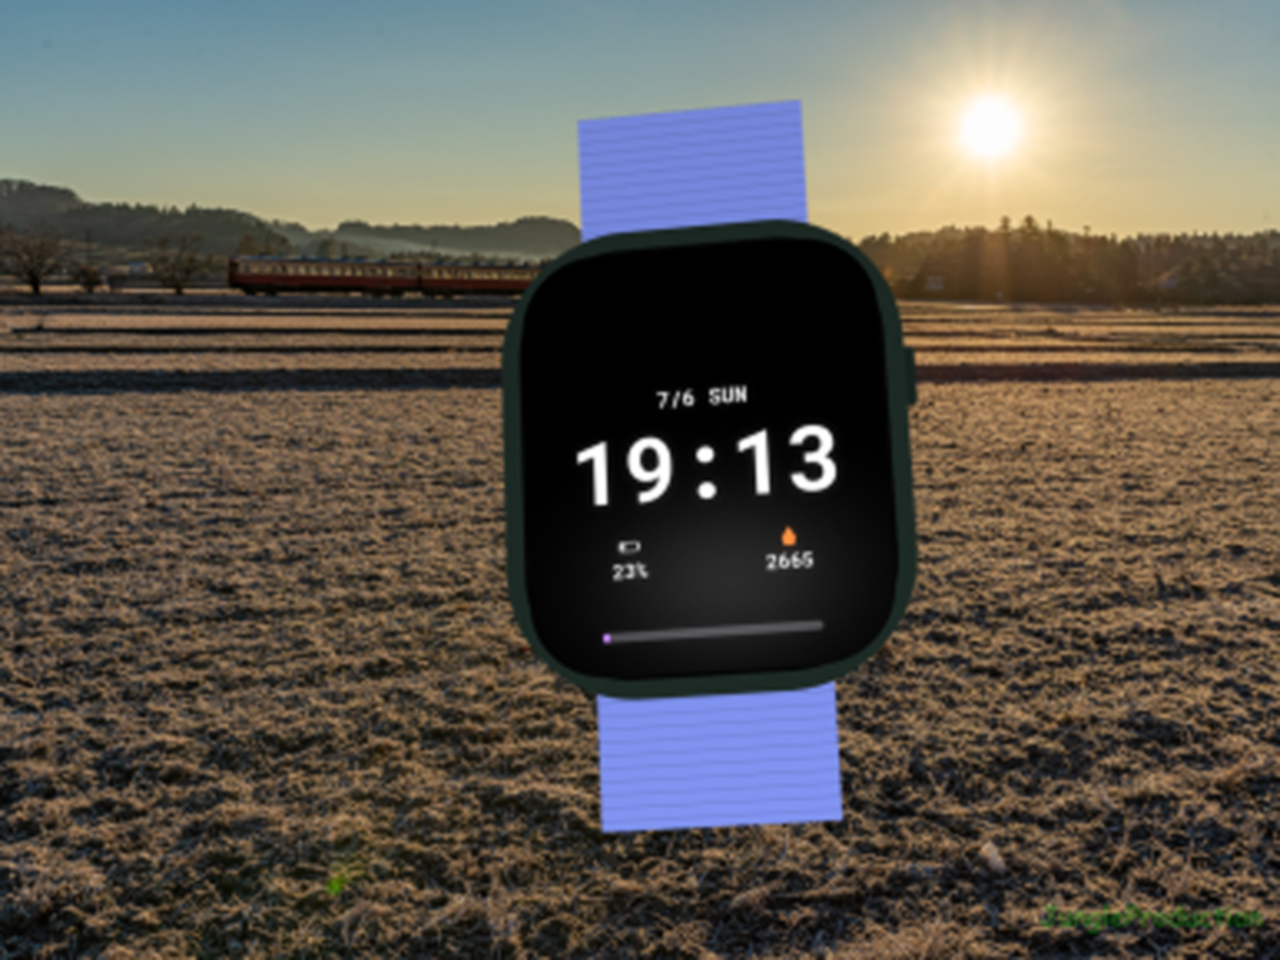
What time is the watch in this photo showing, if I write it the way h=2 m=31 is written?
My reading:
h=19 m=13
